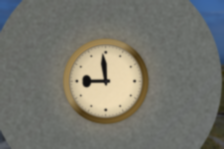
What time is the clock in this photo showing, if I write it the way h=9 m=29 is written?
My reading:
h=8 m=59
